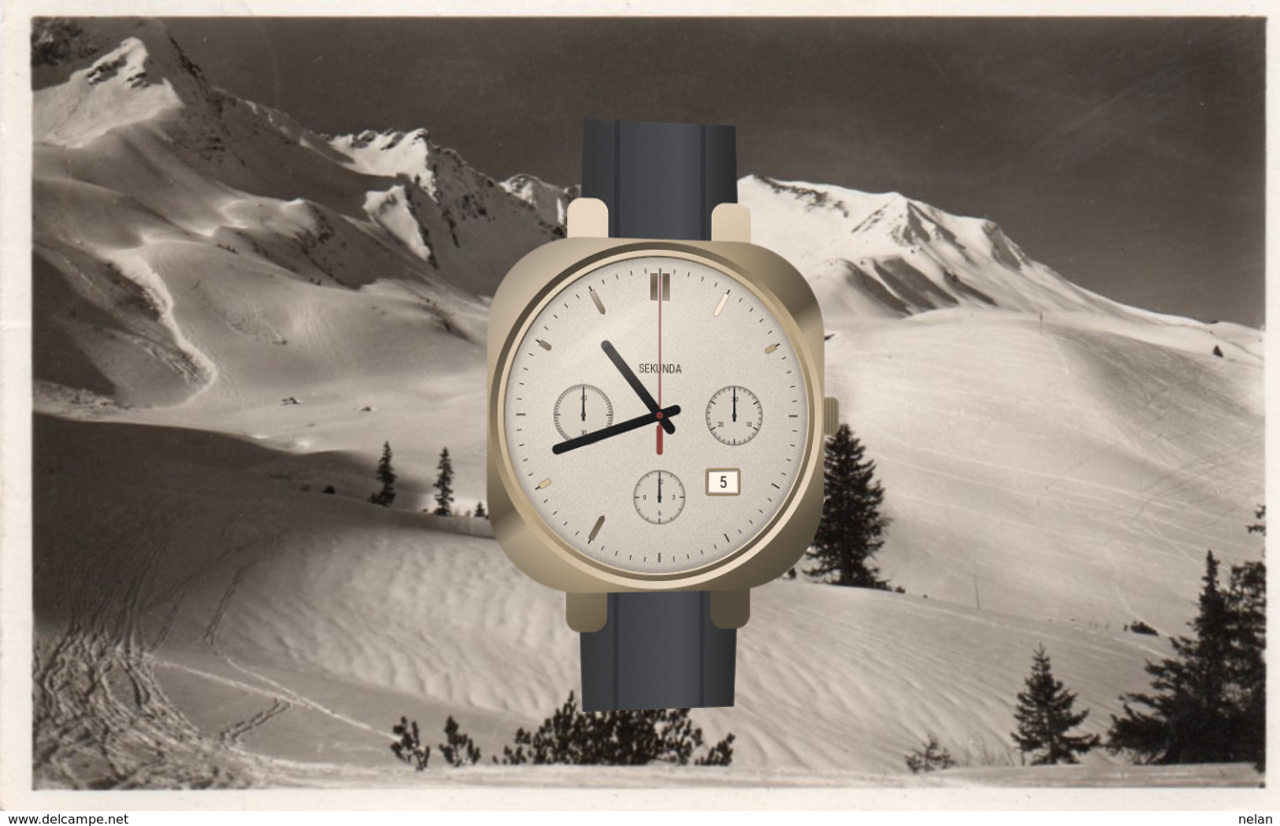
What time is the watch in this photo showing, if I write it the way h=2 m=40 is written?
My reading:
h=10 m=42
